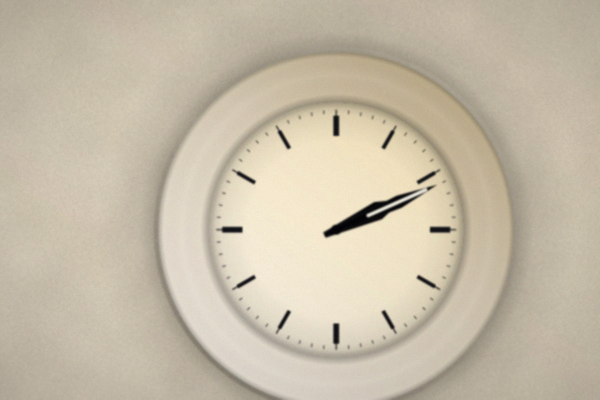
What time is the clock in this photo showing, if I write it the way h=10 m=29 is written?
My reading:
h=2 m=11
